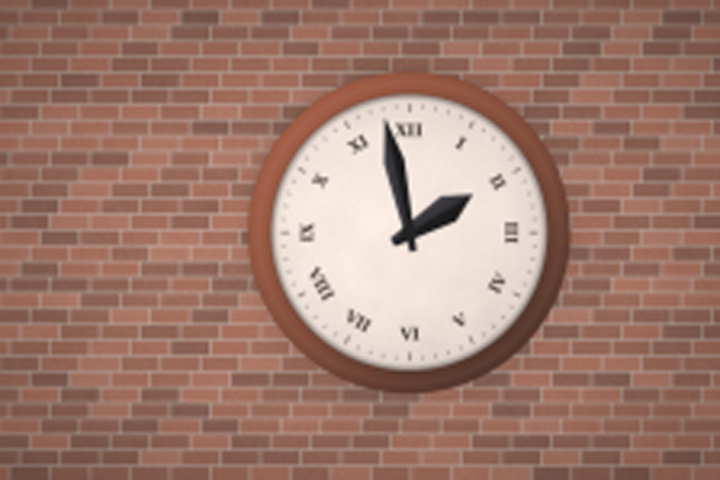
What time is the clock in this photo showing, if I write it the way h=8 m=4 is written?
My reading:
h=1 m=58
